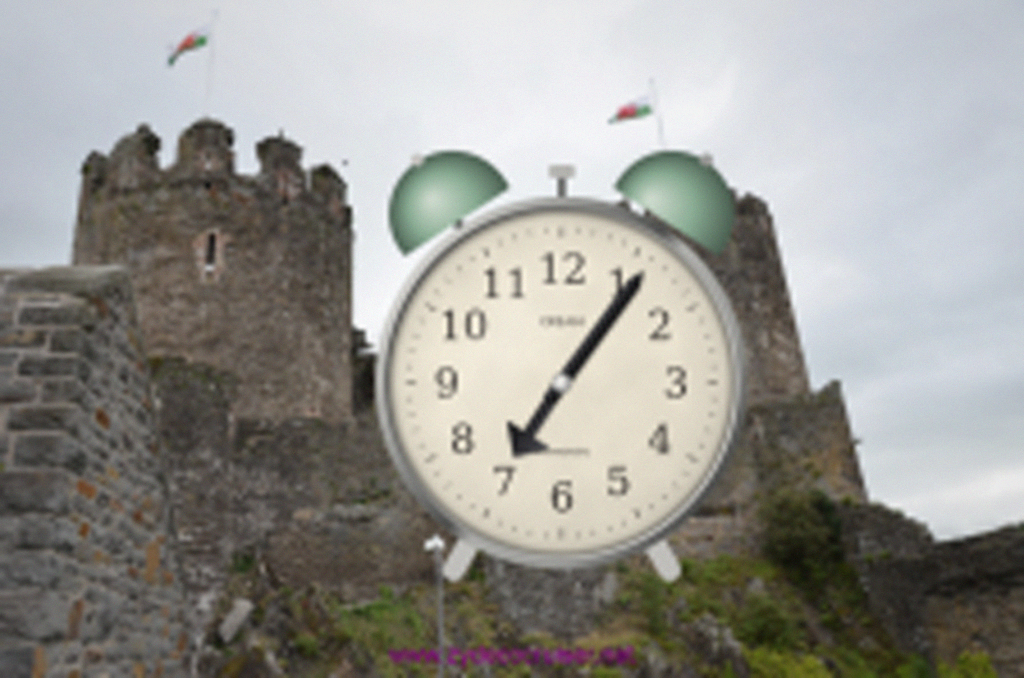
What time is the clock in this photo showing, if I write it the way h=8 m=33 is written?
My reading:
h=7 m=6
